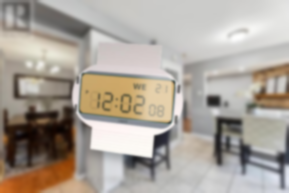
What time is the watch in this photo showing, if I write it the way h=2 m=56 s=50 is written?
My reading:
h=12 m=2 s=8
